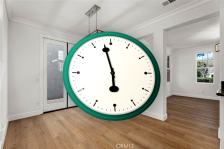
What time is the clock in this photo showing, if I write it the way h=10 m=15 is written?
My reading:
h=5 m=58
